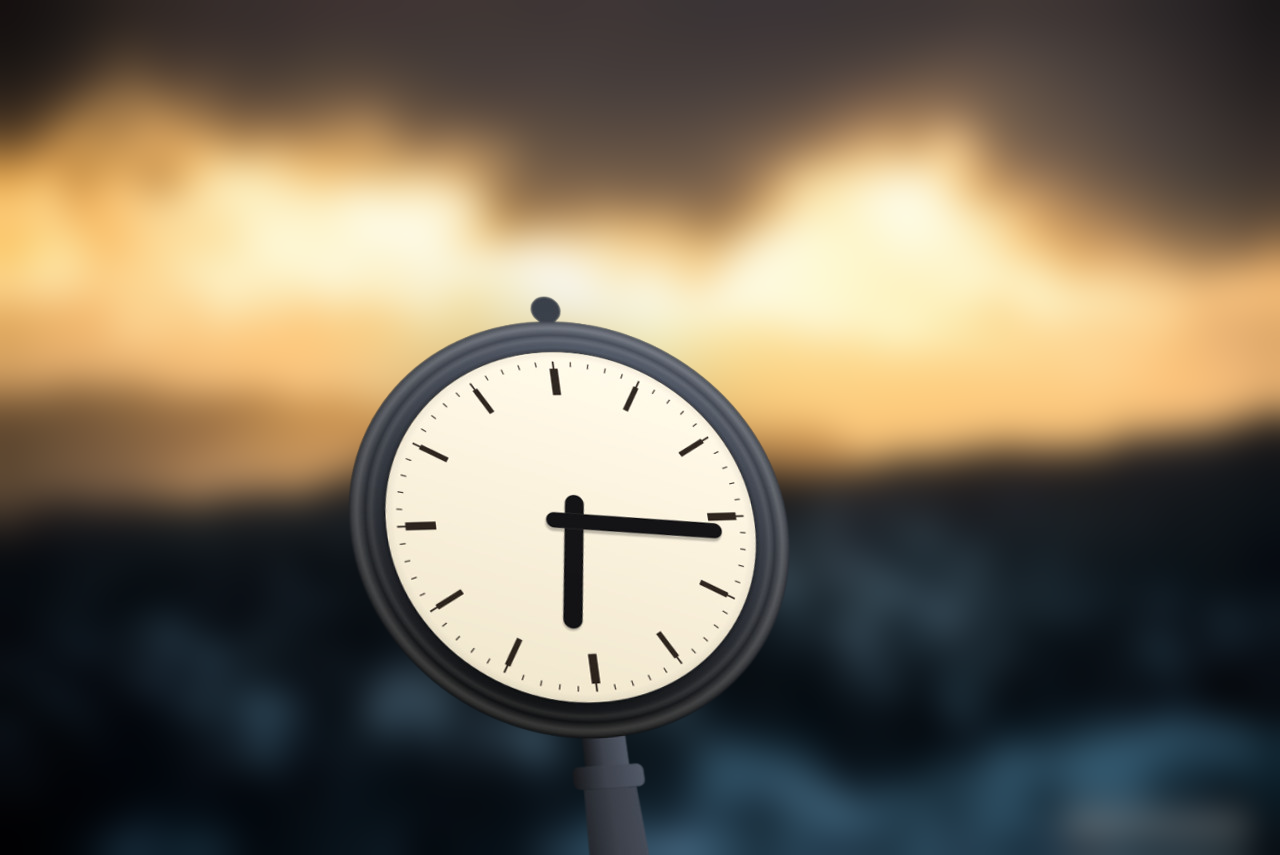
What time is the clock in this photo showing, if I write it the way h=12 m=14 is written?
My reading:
h=6 m=16
